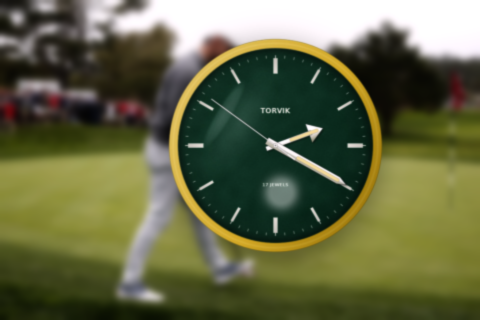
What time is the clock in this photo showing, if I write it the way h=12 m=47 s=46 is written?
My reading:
h=2 m=19 s=51
